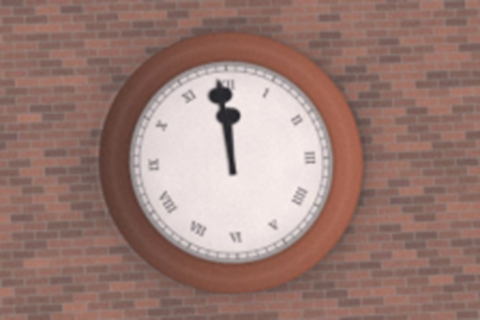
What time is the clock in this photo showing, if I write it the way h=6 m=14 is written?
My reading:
h=11 m=59
